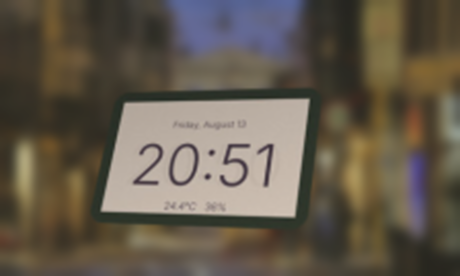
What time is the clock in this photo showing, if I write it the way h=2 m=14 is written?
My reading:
h=20 m=51
